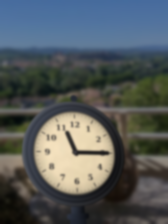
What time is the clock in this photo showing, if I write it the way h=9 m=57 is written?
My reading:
h=11 m=15
